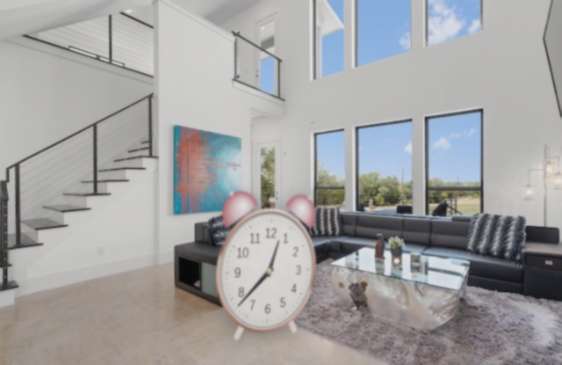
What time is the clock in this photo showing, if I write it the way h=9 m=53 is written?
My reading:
h=12 m=38
